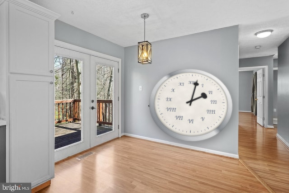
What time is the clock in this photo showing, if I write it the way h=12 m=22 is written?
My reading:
h=2 m=2
